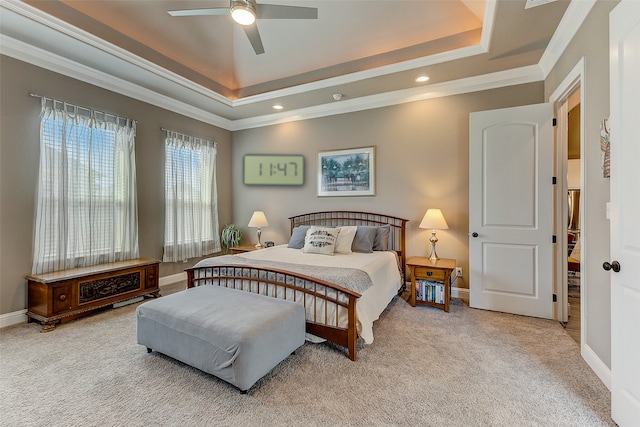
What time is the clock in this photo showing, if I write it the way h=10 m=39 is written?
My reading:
h=11 m=47
